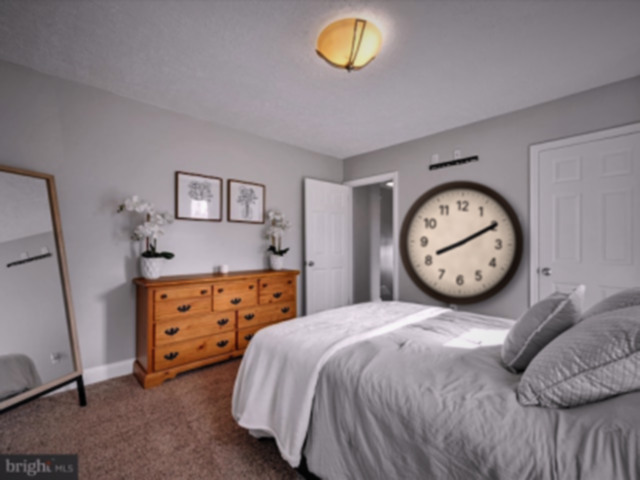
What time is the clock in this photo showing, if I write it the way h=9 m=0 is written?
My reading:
h=8 m=10
